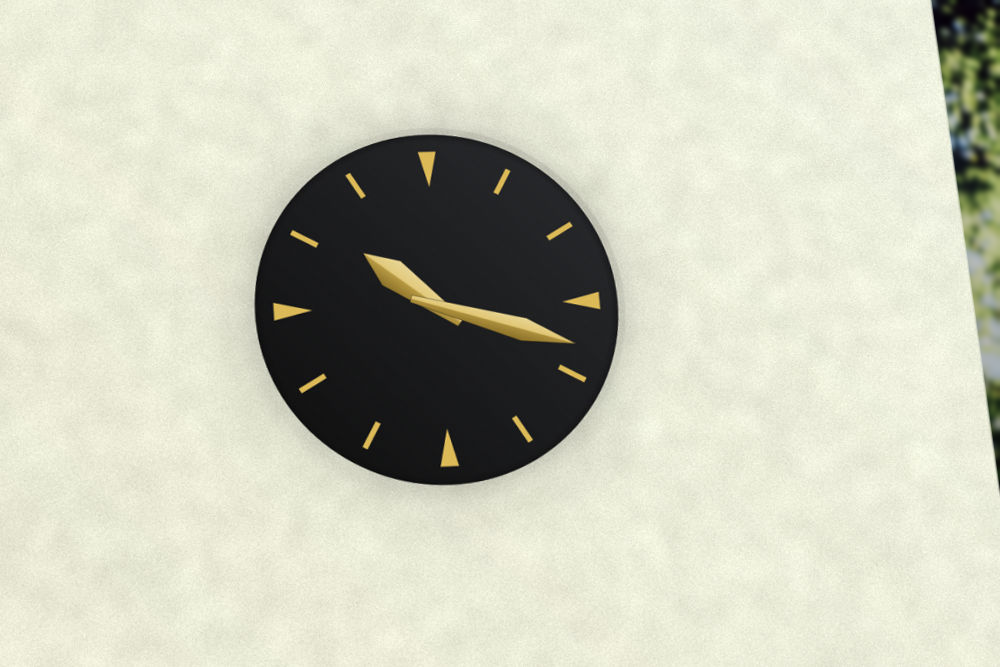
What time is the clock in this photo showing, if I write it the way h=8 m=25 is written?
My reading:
h=10 m=18
